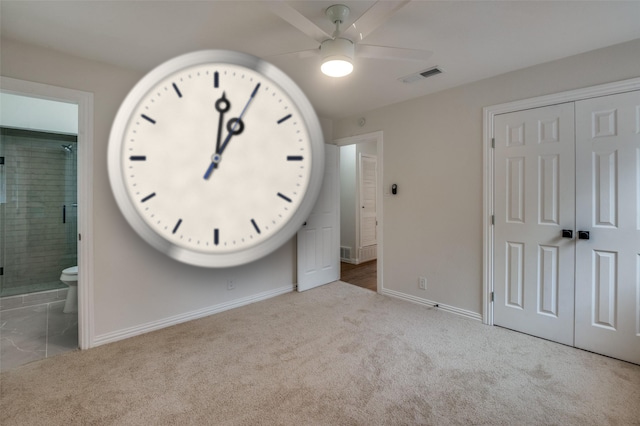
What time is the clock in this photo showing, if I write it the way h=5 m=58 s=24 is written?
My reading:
h=1 m=1 s=5
